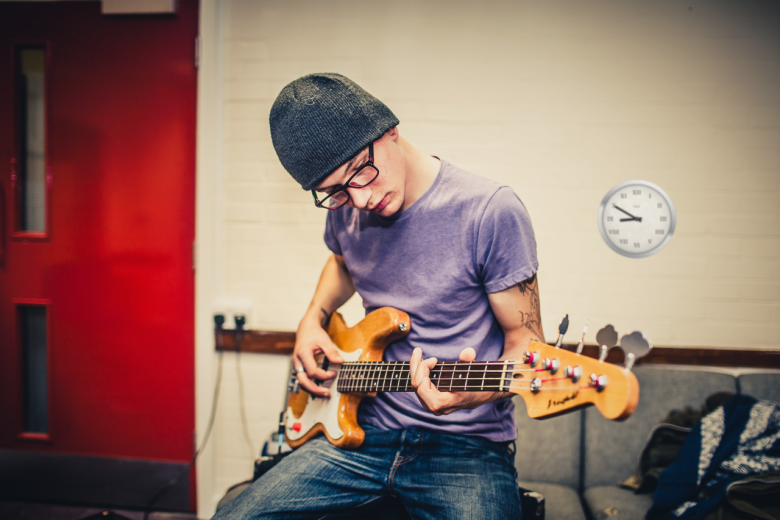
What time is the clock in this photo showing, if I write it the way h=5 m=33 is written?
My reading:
h=8 m=50
